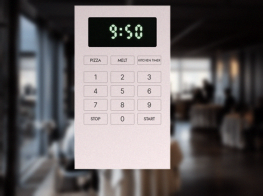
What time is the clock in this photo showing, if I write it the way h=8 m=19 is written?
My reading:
h=9 m=50
